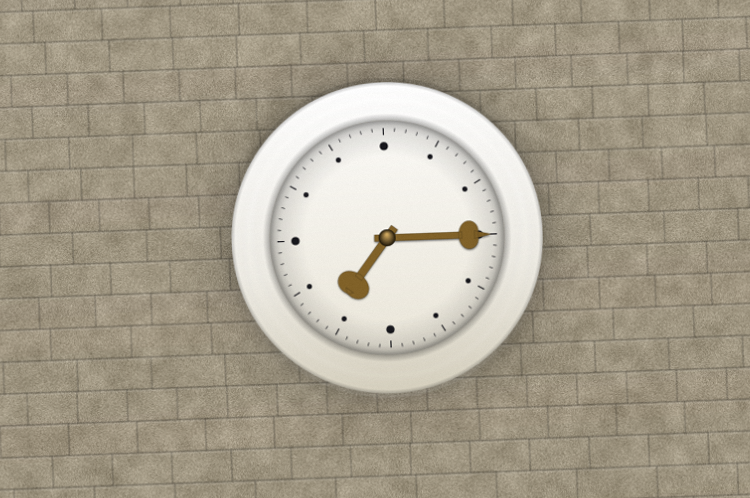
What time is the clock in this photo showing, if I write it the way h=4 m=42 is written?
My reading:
h=7 m=15
